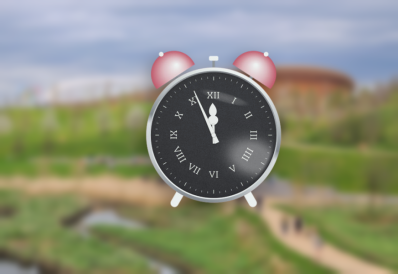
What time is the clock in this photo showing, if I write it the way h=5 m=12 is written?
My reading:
h=11 m=56
